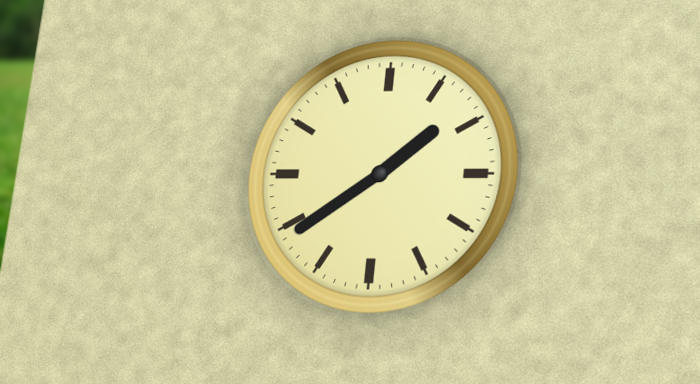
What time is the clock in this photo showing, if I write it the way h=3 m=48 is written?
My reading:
h=1 m=39
